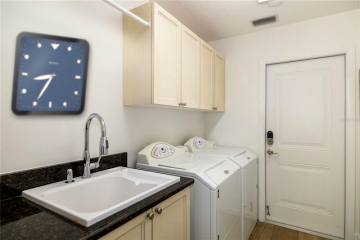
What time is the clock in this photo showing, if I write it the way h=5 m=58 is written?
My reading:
h=8 m=35
